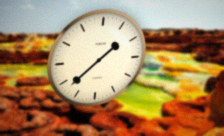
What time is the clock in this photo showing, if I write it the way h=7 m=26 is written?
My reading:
h=1 m=38
